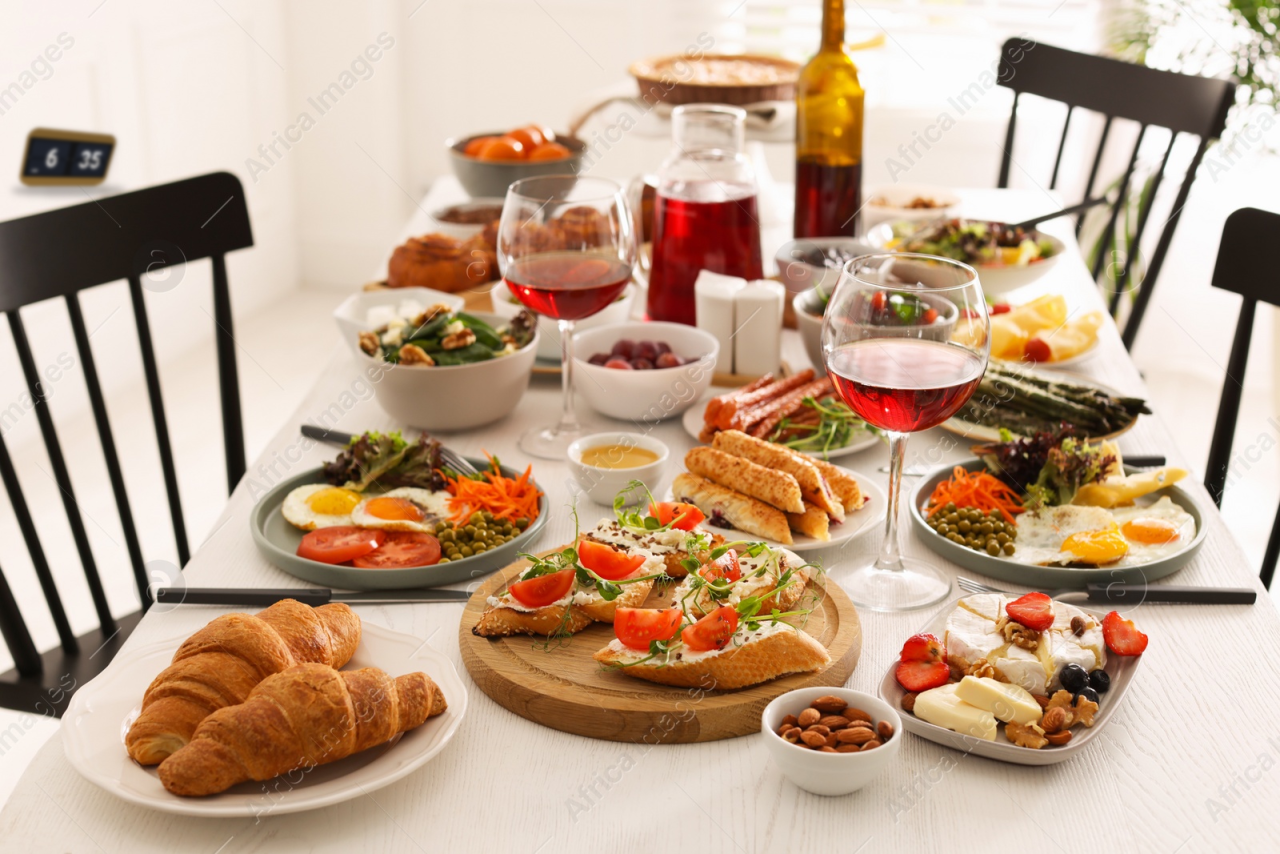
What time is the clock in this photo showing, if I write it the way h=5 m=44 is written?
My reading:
h=6 m=35
